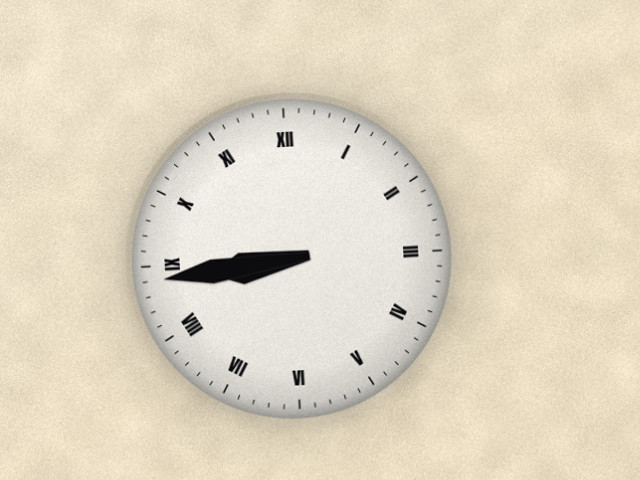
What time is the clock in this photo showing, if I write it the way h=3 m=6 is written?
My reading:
h=8 m=44
